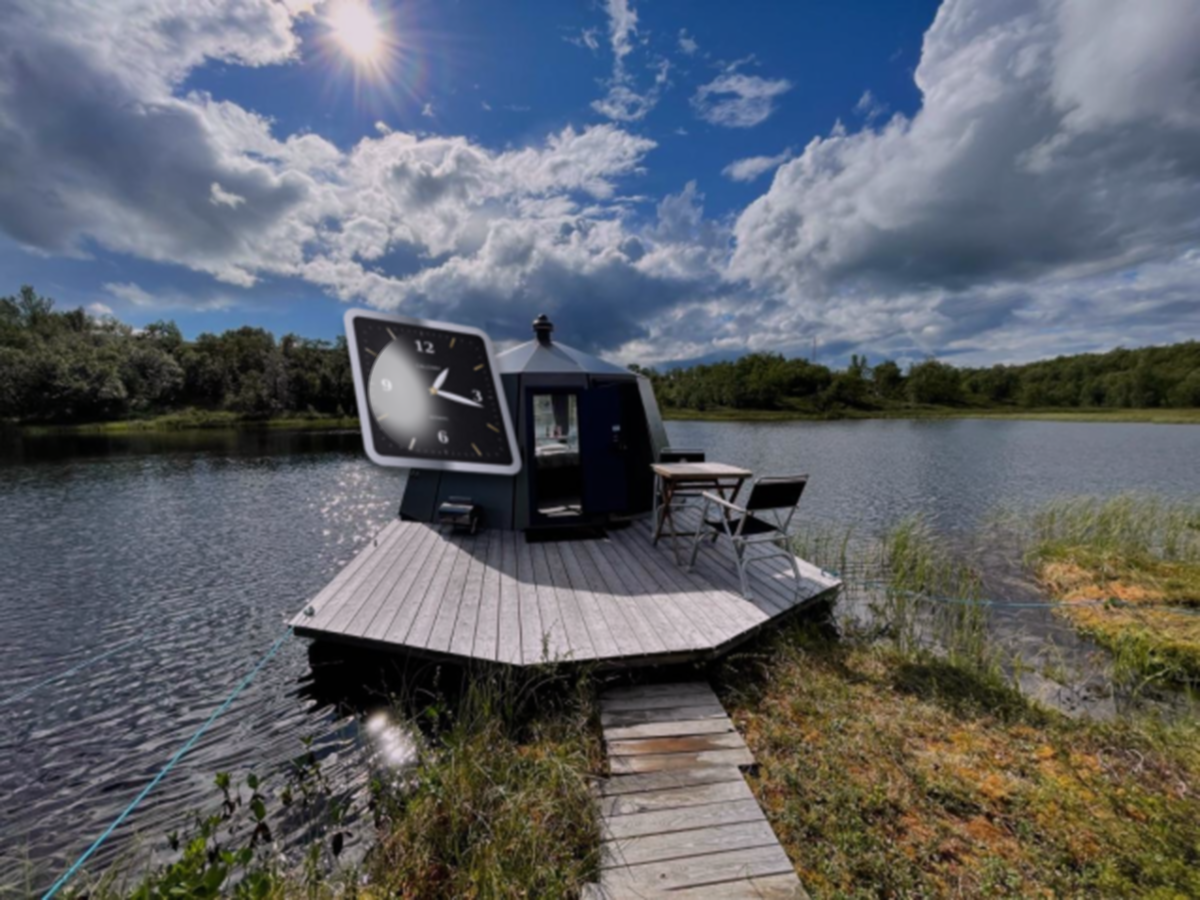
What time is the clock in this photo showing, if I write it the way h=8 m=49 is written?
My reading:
h=1 m=17
